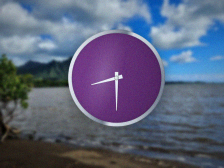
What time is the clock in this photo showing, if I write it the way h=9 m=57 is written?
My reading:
h=8 m=30
